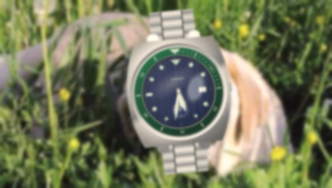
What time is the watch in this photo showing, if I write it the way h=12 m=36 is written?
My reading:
h=5 m=32
